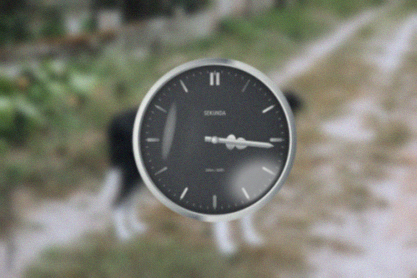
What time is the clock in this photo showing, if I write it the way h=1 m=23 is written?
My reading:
h=3 m=16
